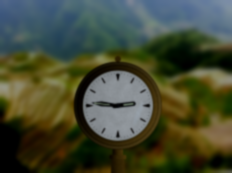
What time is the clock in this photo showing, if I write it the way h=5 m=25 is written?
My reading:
h=2 m=46
